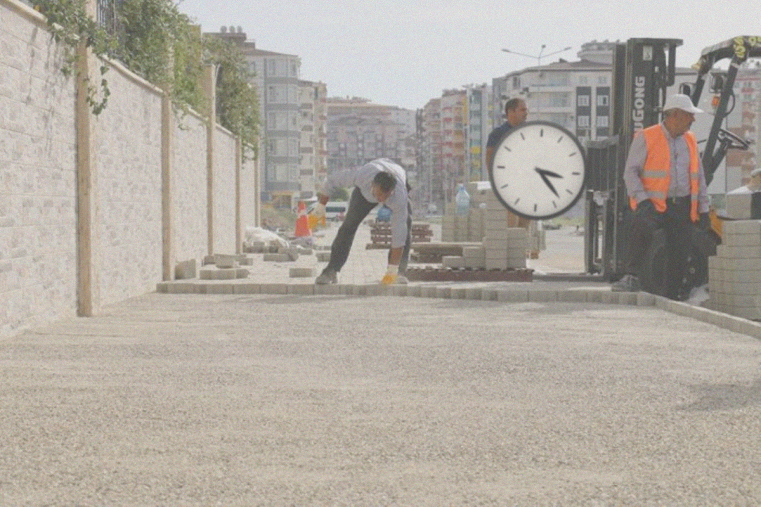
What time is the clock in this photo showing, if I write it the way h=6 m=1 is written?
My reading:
h=3 m=23
